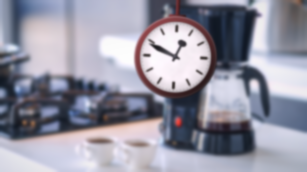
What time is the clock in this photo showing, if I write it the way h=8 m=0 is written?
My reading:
h=12 m=49
